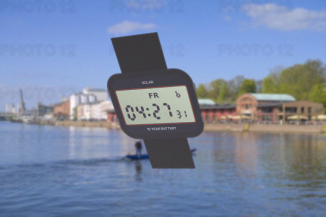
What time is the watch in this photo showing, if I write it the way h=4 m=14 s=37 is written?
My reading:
h=4 m=27 s=31
